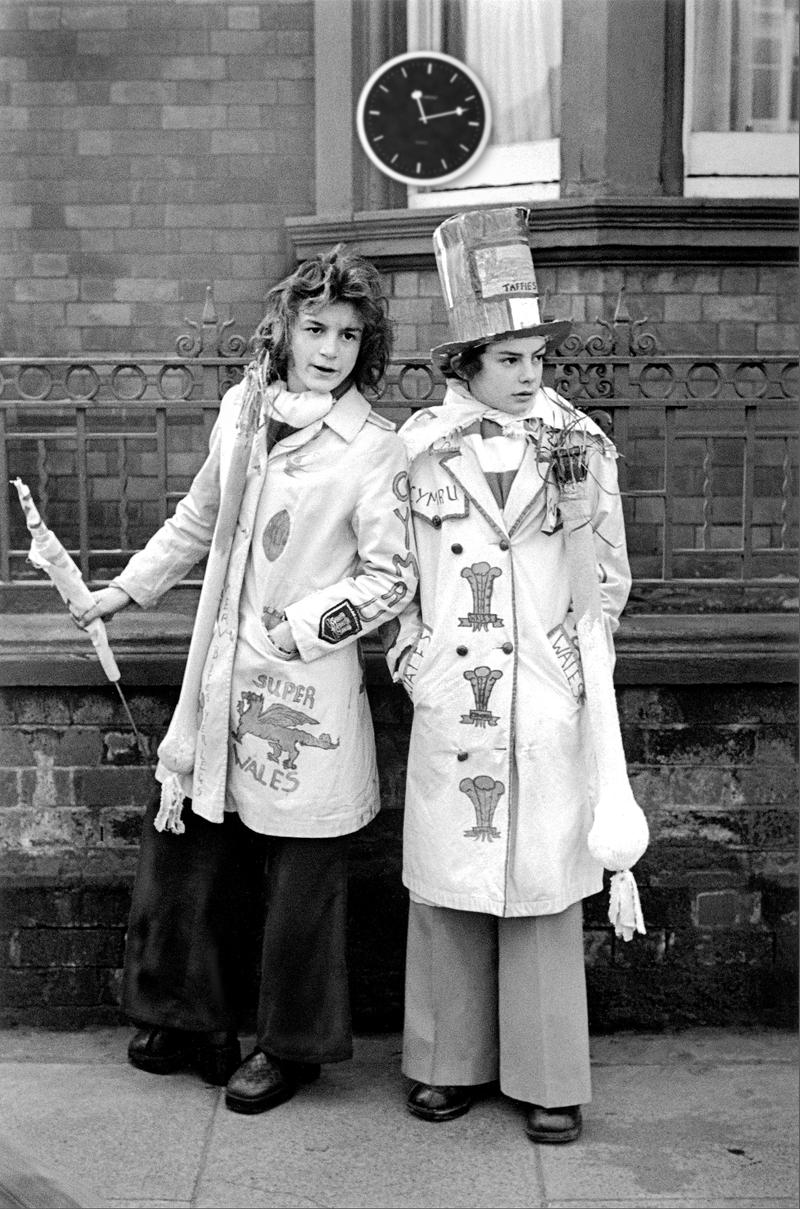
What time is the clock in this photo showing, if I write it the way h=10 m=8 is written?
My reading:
h=11 m=12
